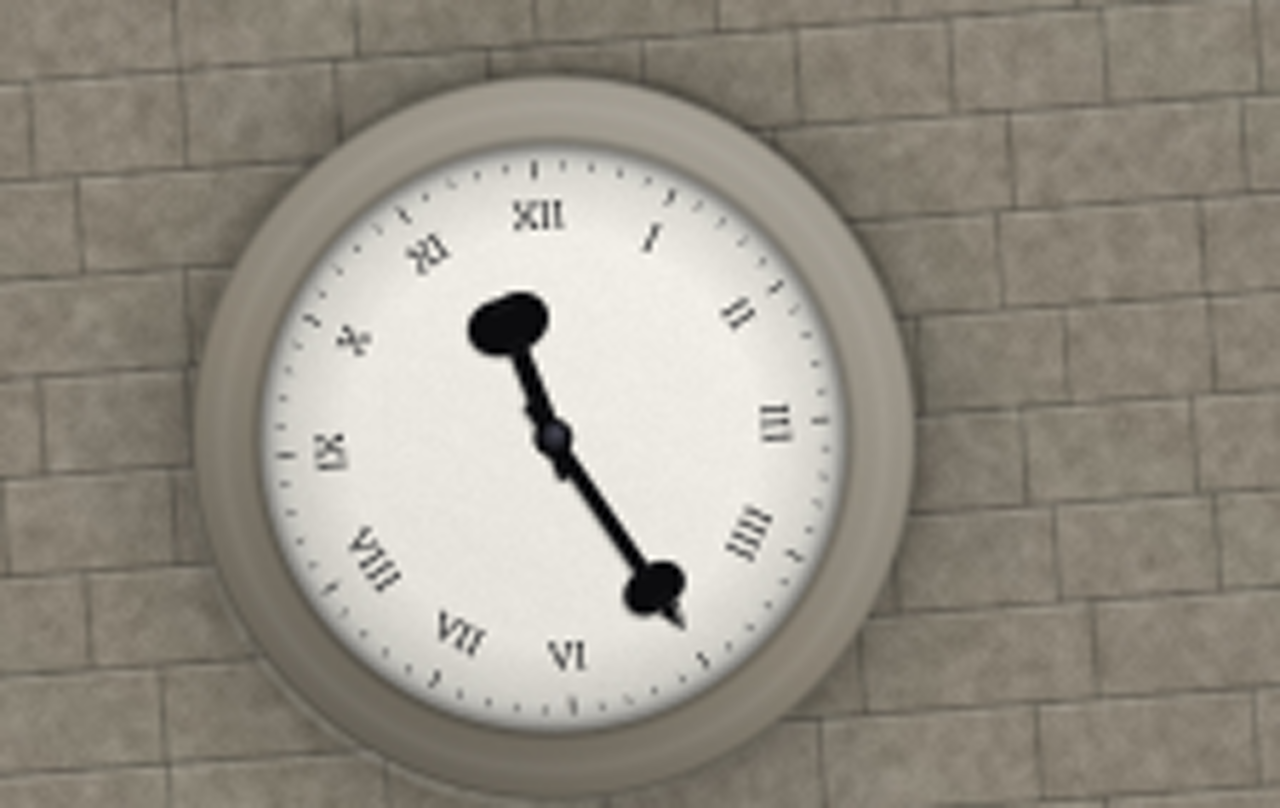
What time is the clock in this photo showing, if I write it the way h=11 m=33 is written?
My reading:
h=11 m=25
